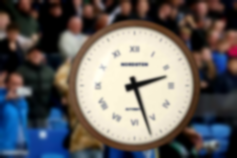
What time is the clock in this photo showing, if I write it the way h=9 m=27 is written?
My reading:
h=2 m=27
